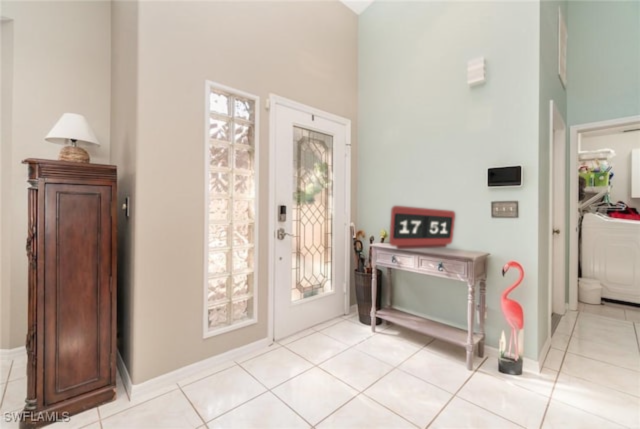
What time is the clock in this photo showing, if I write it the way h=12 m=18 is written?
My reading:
h=17 m=51
